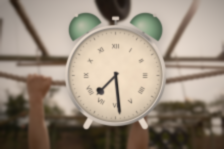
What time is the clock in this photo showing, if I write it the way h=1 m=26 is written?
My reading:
h=7 m=29
